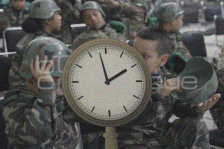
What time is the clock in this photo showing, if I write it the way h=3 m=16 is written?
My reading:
h=1 m=58
